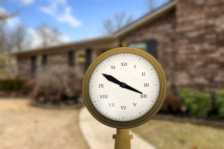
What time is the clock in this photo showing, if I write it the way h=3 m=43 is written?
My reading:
h=3 m=50
